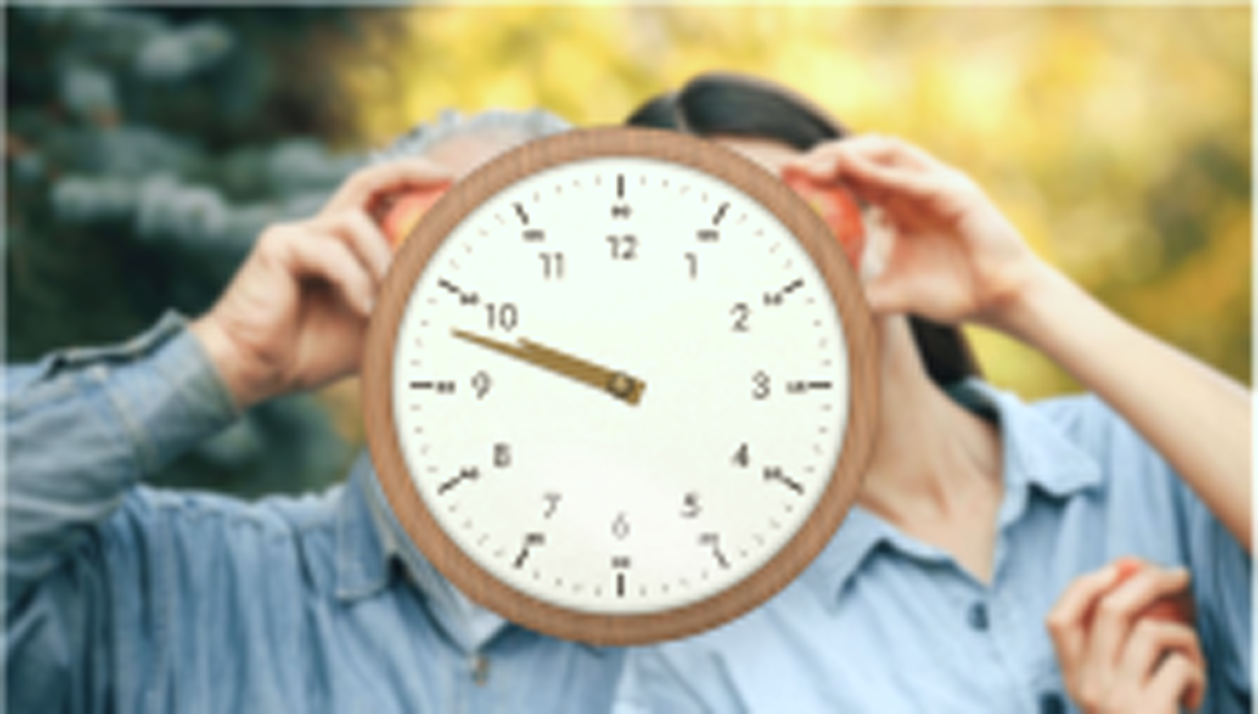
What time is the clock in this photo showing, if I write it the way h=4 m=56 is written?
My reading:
h=9 m=48
